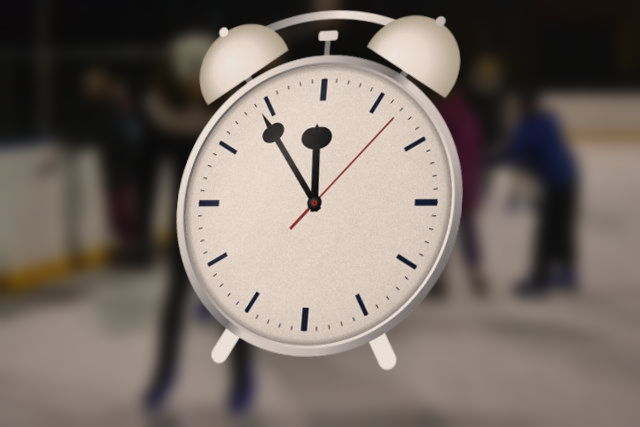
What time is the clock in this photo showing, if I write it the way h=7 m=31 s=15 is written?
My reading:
h=11 m=54 s=7
